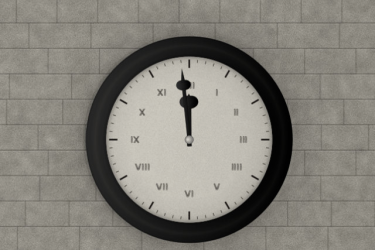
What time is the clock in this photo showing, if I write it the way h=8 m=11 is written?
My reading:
h=11 m=59
